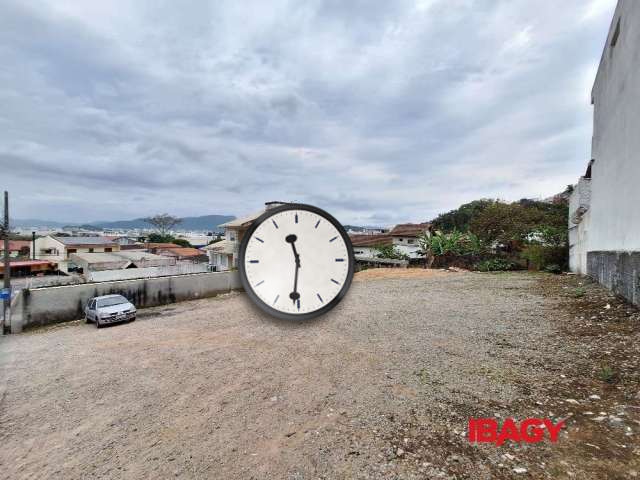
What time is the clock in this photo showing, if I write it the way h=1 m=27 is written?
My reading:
h=11 m=31
